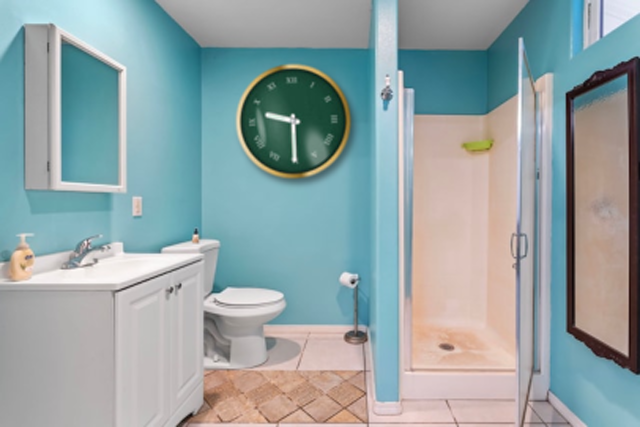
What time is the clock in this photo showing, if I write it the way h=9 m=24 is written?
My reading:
h=9 m=30
